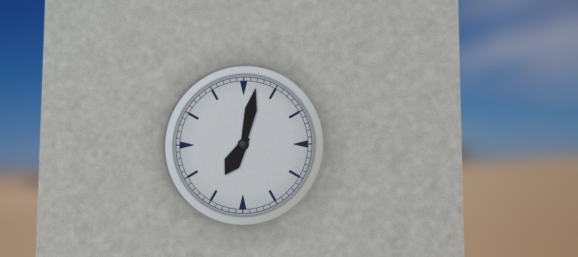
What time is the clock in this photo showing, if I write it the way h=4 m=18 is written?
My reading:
h=7 m=2
